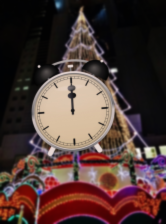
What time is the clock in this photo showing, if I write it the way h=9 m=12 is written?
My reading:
h=12 m=0
